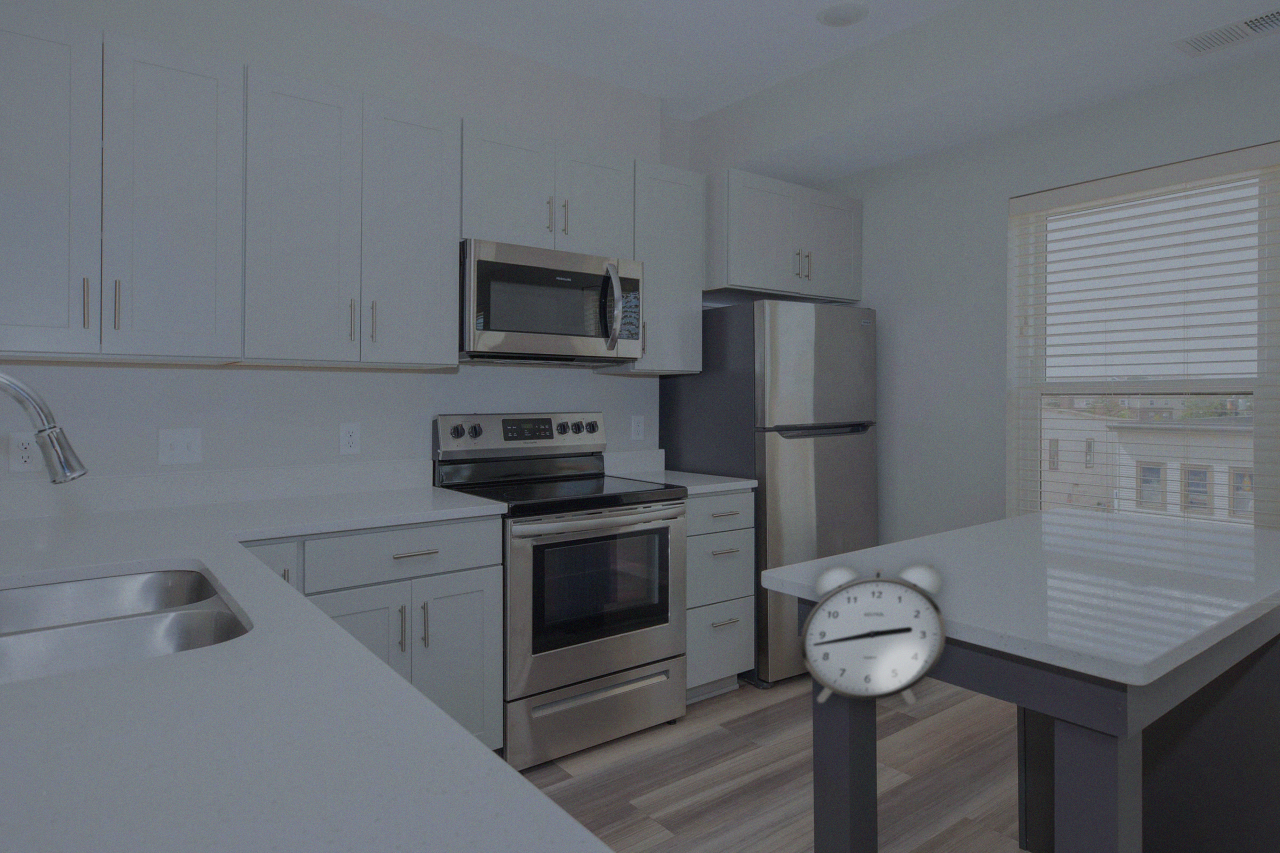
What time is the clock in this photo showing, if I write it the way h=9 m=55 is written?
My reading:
h=2 m=43
